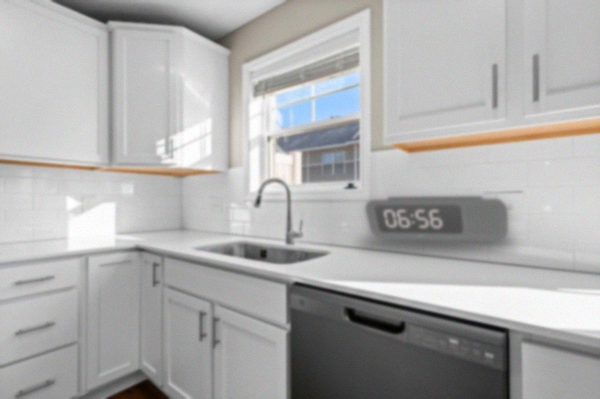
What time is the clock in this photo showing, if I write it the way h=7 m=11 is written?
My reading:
h=6 m=56
